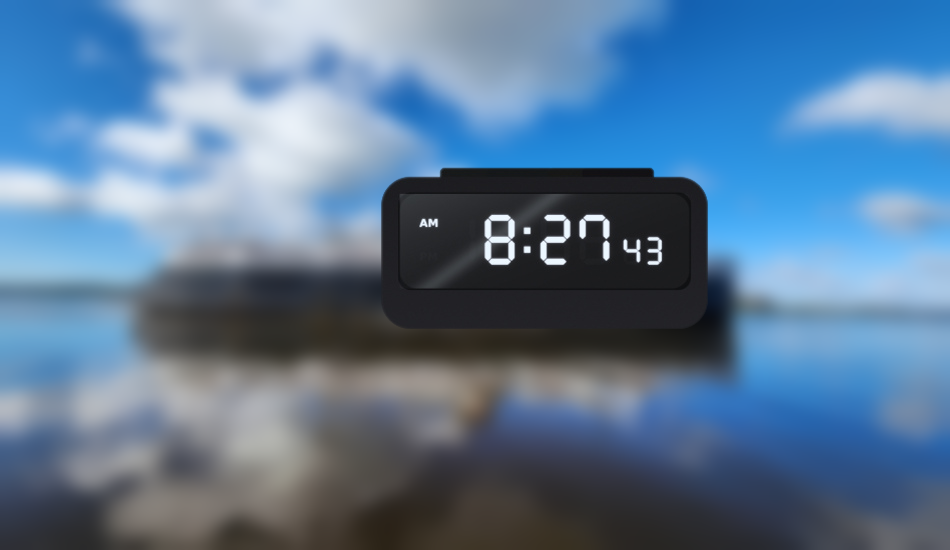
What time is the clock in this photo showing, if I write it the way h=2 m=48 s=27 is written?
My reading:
h=8 m=27 s=43
